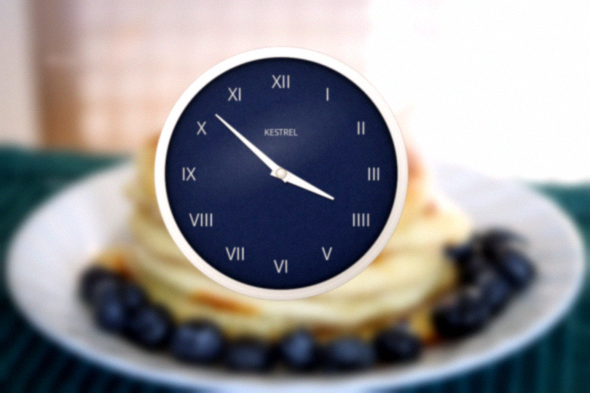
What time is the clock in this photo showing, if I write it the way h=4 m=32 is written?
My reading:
h=3 m=52
